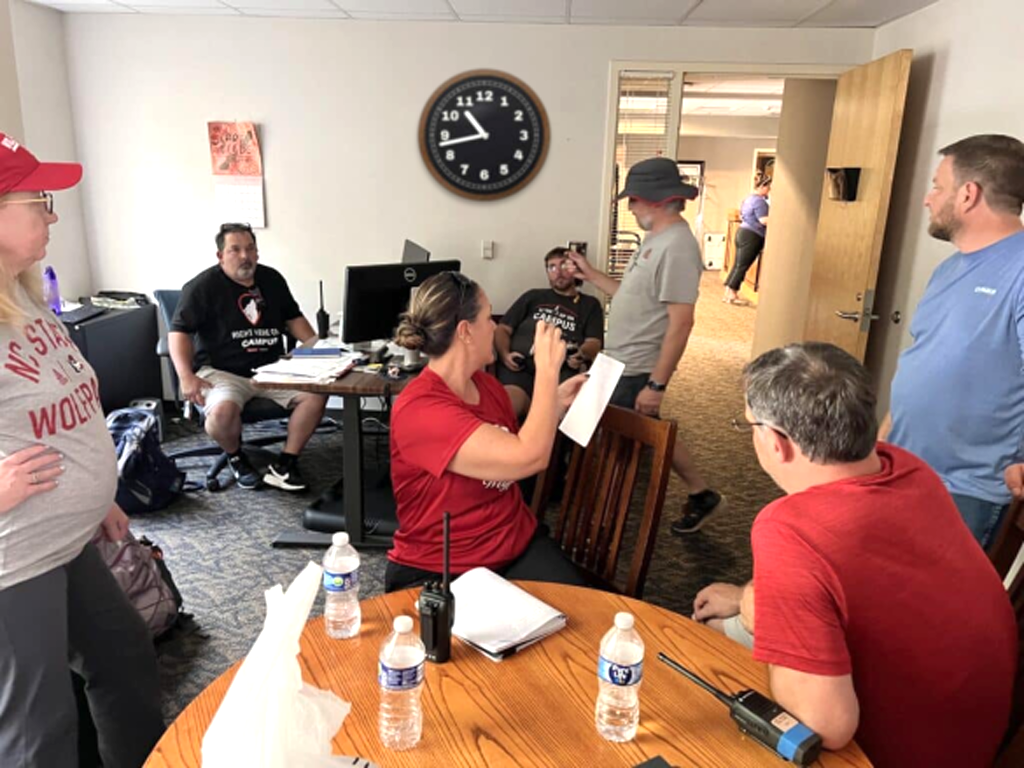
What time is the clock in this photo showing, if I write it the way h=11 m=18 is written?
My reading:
h=10 m=43
